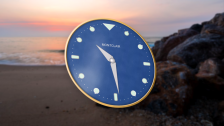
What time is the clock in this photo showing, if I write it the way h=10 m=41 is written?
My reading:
h=10 m=29
